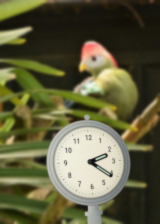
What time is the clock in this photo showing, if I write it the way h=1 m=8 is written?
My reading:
h=2 m=21
